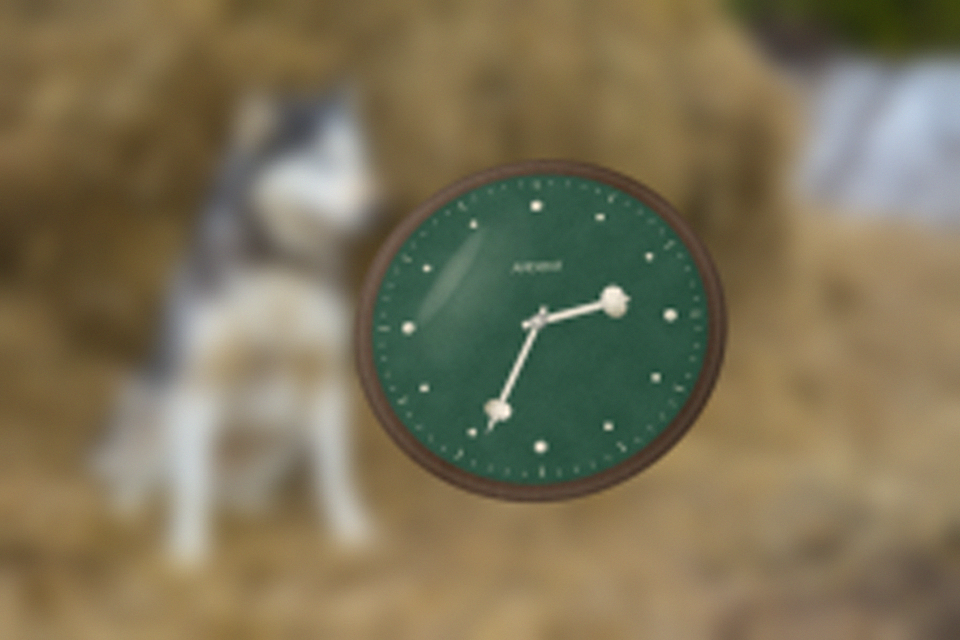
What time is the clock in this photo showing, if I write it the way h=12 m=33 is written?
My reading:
h=2 m=34
